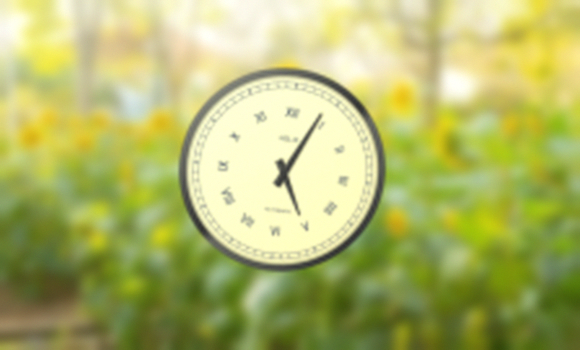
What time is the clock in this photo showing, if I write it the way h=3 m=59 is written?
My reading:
h=5 m=4
